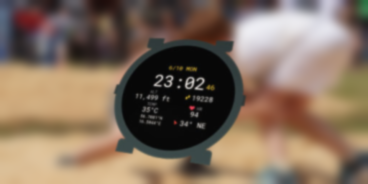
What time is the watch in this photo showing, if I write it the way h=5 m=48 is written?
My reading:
h=23 m=2
